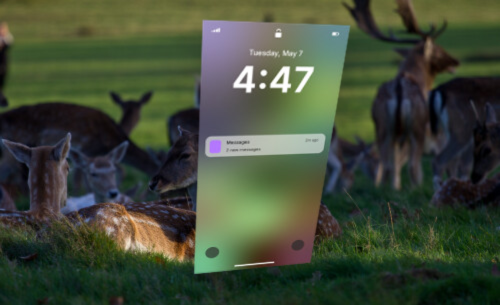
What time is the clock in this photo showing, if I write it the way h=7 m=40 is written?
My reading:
h=4 m=47
